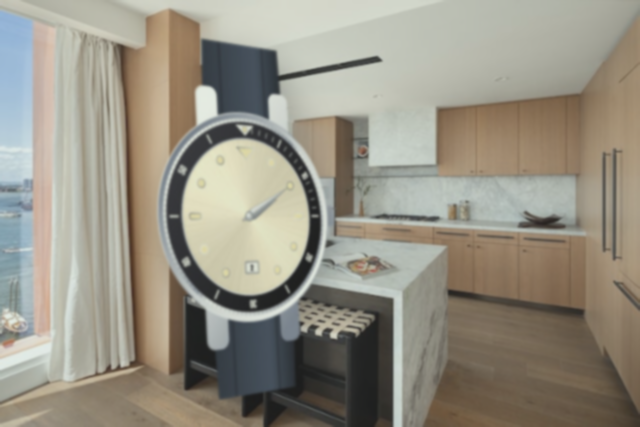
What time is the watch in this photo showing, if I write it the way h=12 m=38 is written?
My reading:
h=2 m=10
